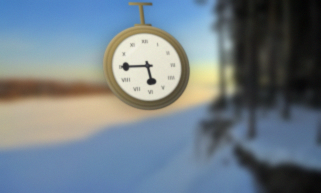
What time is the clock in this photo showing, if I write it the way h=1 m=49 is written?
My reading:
h=5 m=45
